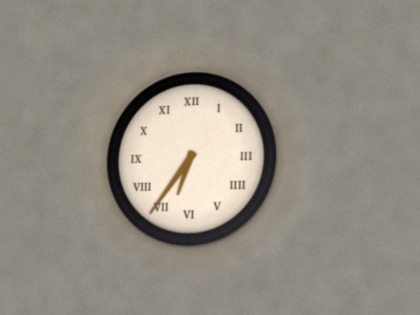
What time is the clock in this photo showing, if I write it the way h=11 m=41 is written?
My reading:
h=6 m=36
